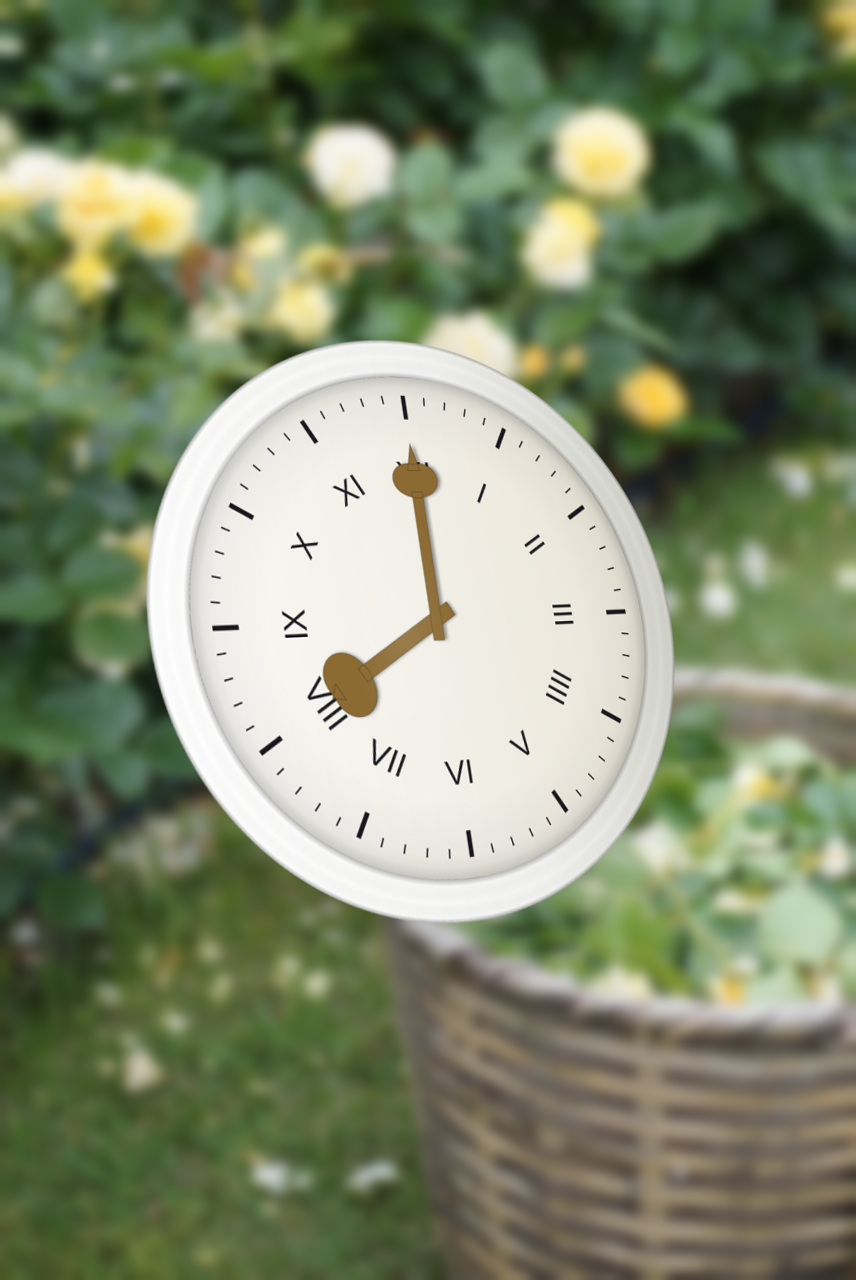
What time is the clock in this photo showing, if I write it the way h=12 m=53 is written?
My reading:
h=8 m=0
